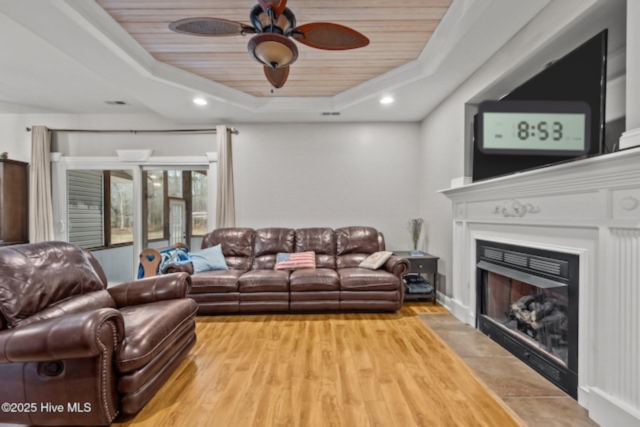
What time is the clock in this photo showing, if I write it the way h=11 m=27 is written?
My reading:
h=8 m=53
